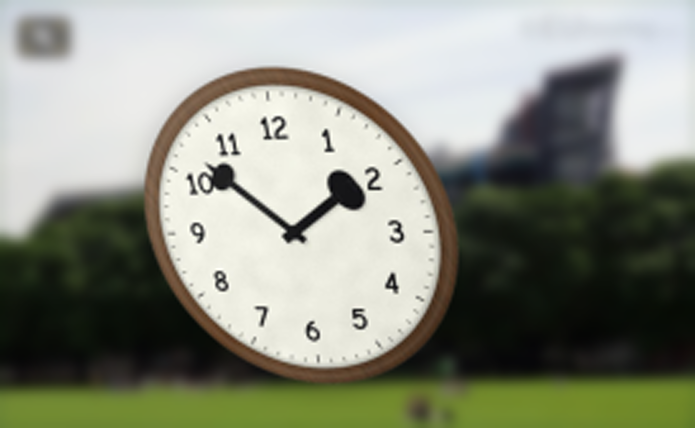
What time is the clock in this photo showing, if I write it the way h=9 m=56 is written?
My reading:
h=1 m=52
